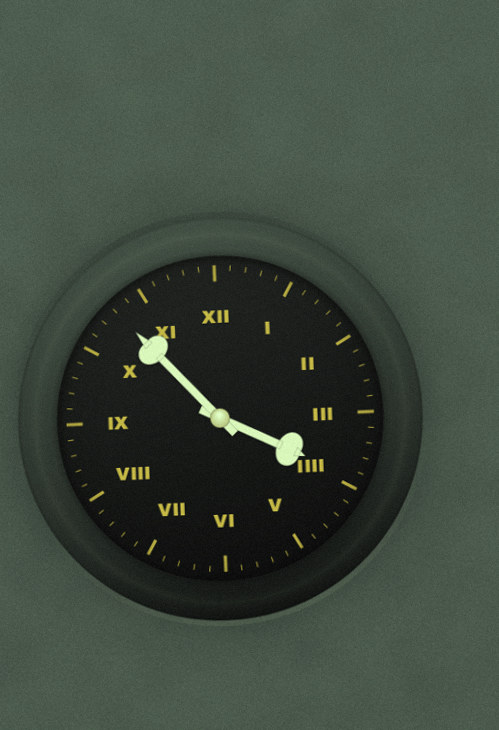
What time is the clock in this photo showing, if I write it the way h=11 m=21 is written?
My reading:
h=3 m=53
